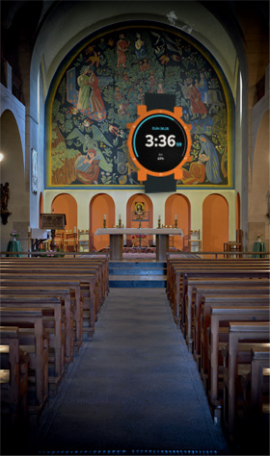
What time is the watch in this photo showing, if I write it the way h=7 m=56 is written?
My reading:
h=3 m=36
